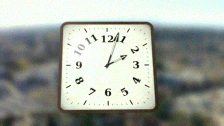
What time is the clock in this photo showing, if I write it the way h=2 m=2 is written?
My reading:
h=2 m=3
